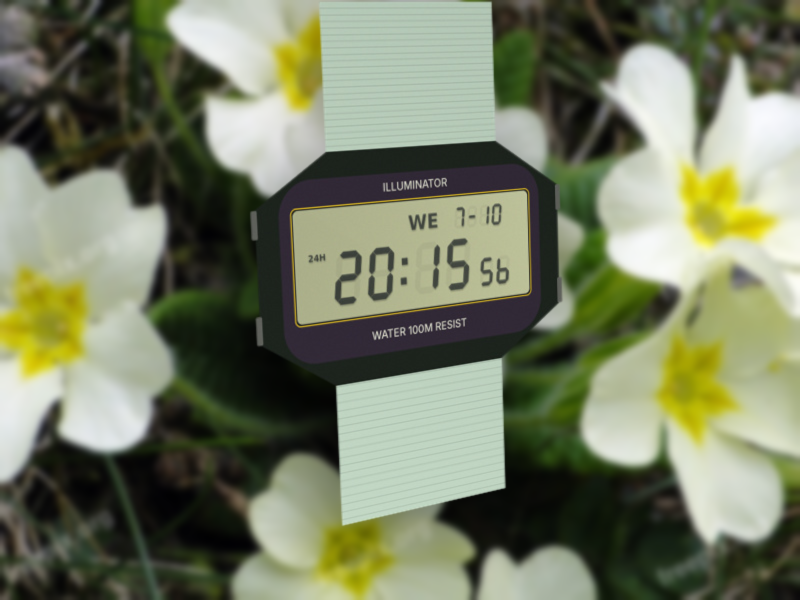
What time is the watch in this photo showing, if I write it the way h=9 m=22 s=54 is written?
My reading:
h=20 m=15 s=56
